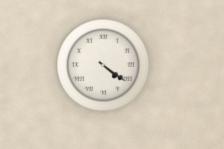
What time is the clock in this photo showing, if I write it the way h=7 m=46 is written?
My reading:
h=4 m=21
